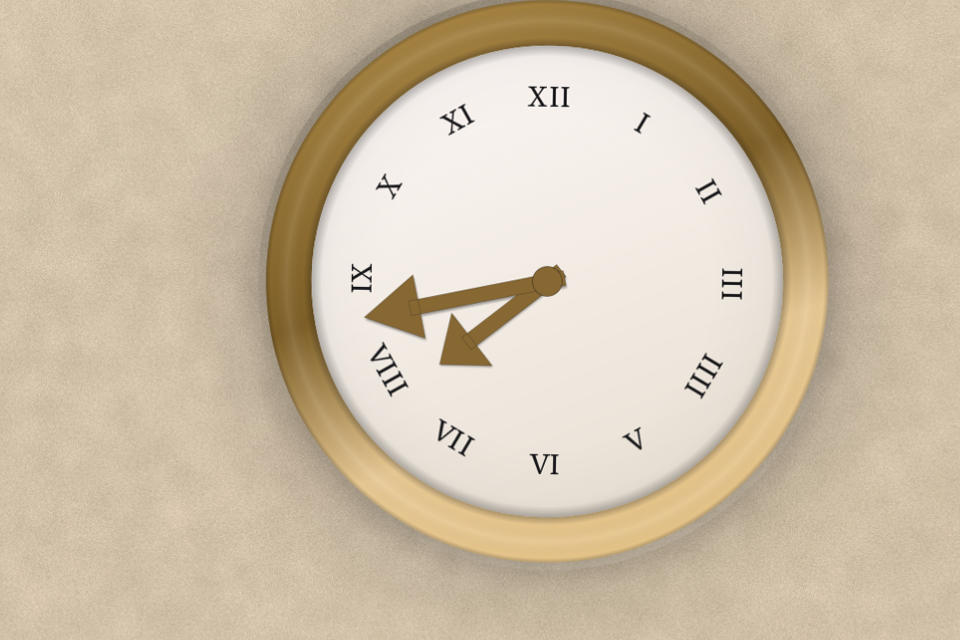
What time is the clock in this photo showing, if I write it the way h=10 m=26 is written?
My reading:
h=7 m=43
